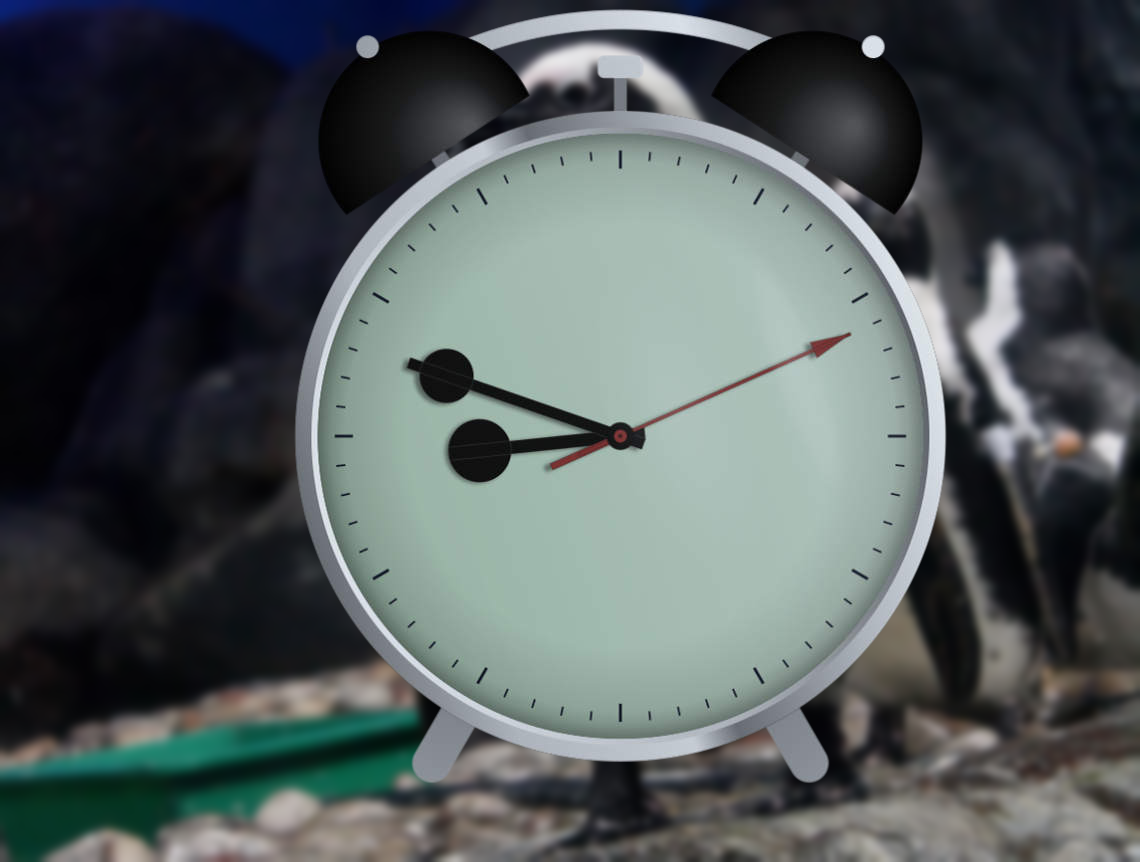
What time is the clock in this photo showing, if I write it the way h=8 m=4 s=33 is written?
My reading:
h=8 m=48 s=11
